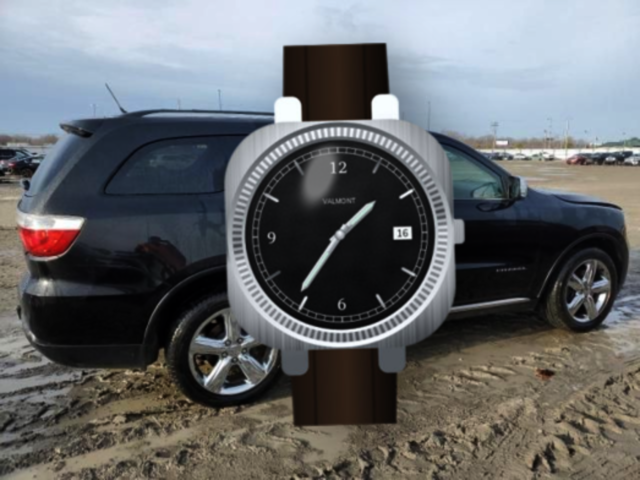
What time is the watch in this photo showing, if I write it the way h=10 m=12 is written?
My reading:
h=1 m=36
